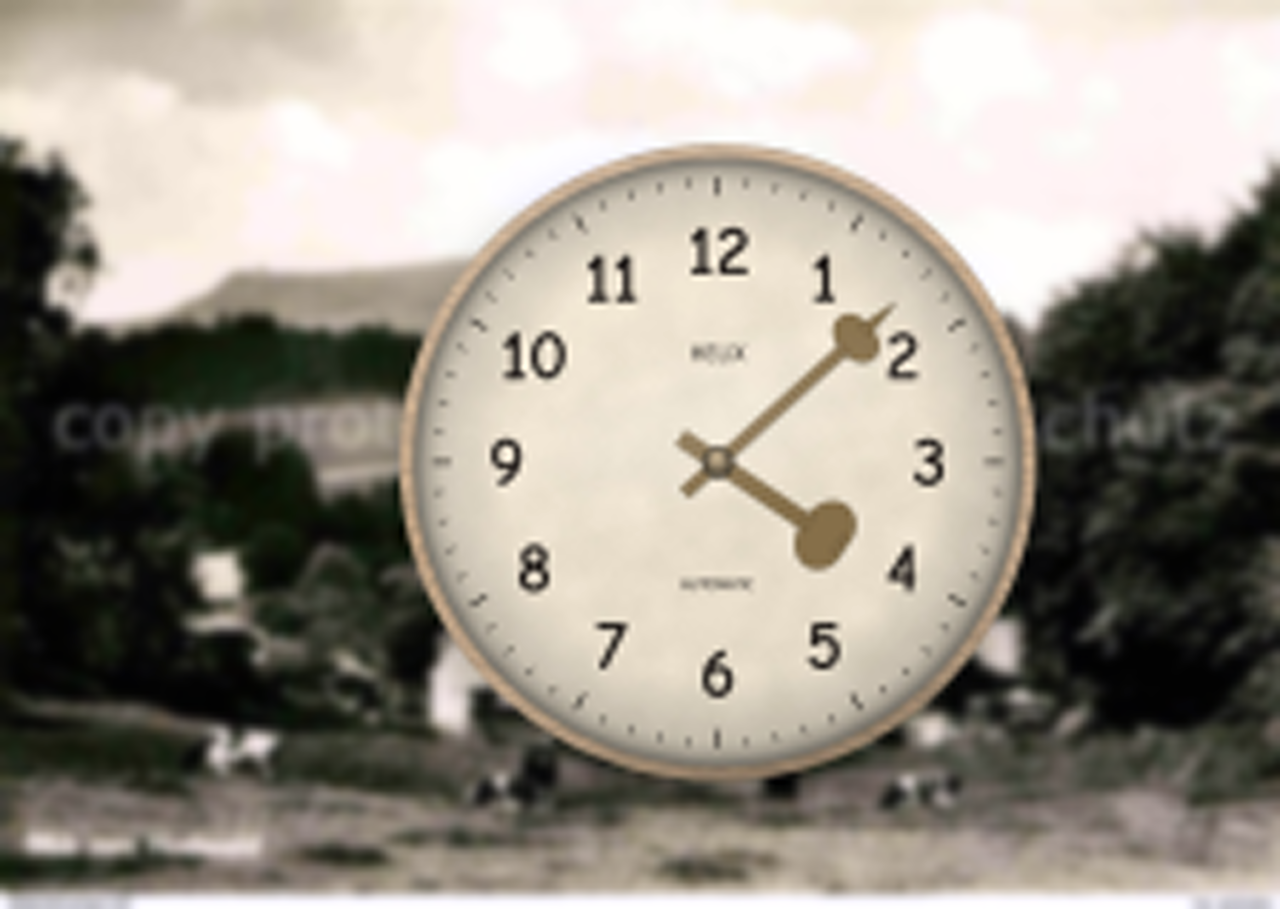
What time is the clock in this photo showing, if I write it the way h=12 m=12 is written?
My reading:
h=4 m=8
